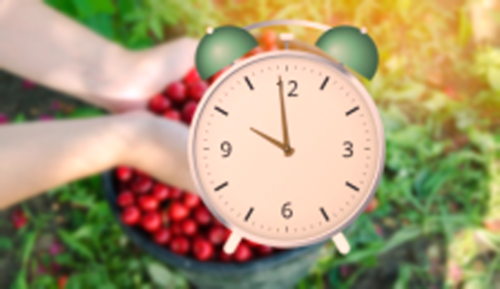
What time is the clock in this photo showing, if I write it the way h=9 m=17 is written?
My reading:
h=9 m=59
